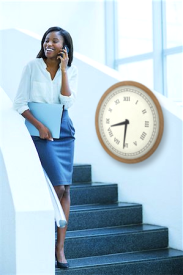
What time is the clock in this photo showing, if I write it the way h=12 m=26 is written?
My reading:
h=8 m=31
